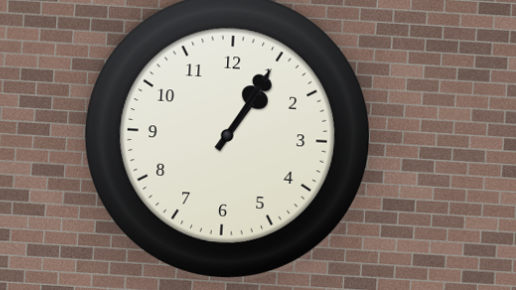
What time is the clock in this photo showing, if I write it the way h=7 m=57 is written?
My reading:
h=1 m=5
